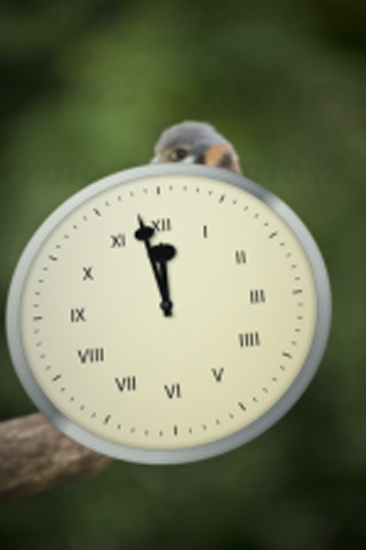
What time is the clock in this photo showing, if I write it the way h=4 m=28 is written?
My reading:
h=11 m=58
